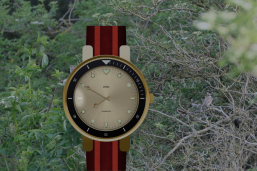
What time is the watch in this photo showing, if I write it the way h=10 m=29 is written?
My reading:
h=7 m=50
